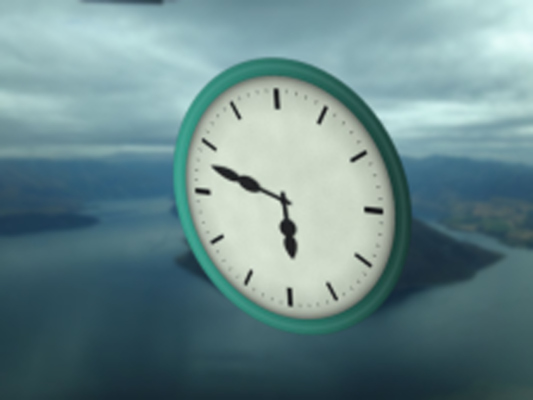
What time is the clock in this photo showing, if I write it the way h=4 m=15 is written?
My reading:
h=5 m=48
